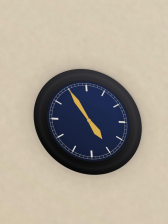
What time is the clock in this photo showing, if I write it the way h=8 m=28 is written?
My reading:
h=4 m=55
